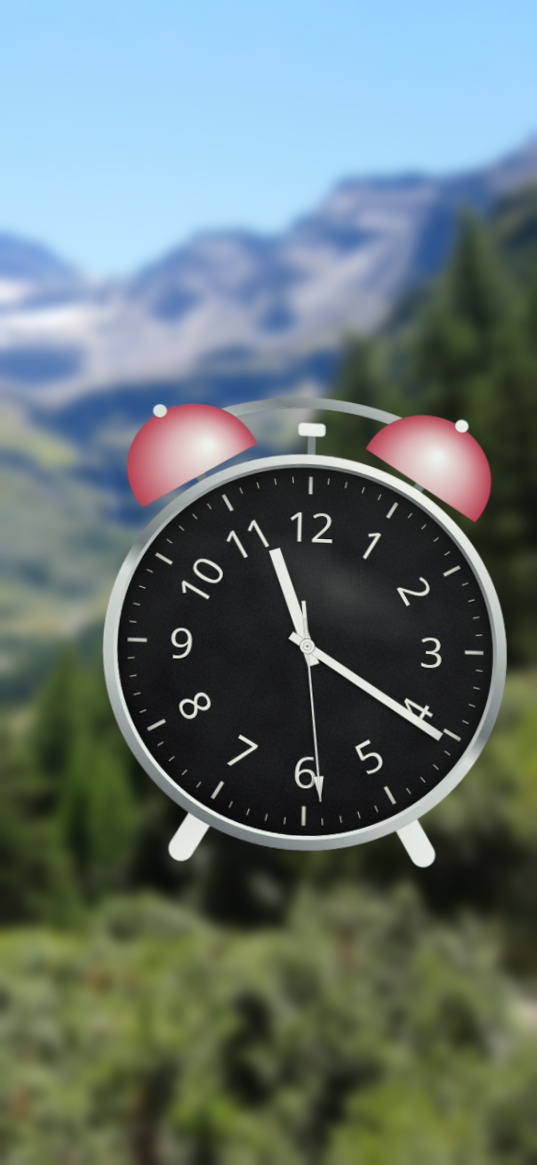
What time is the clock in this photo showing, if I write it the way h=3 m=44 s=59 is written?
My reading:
h=11 m=20 s=29
